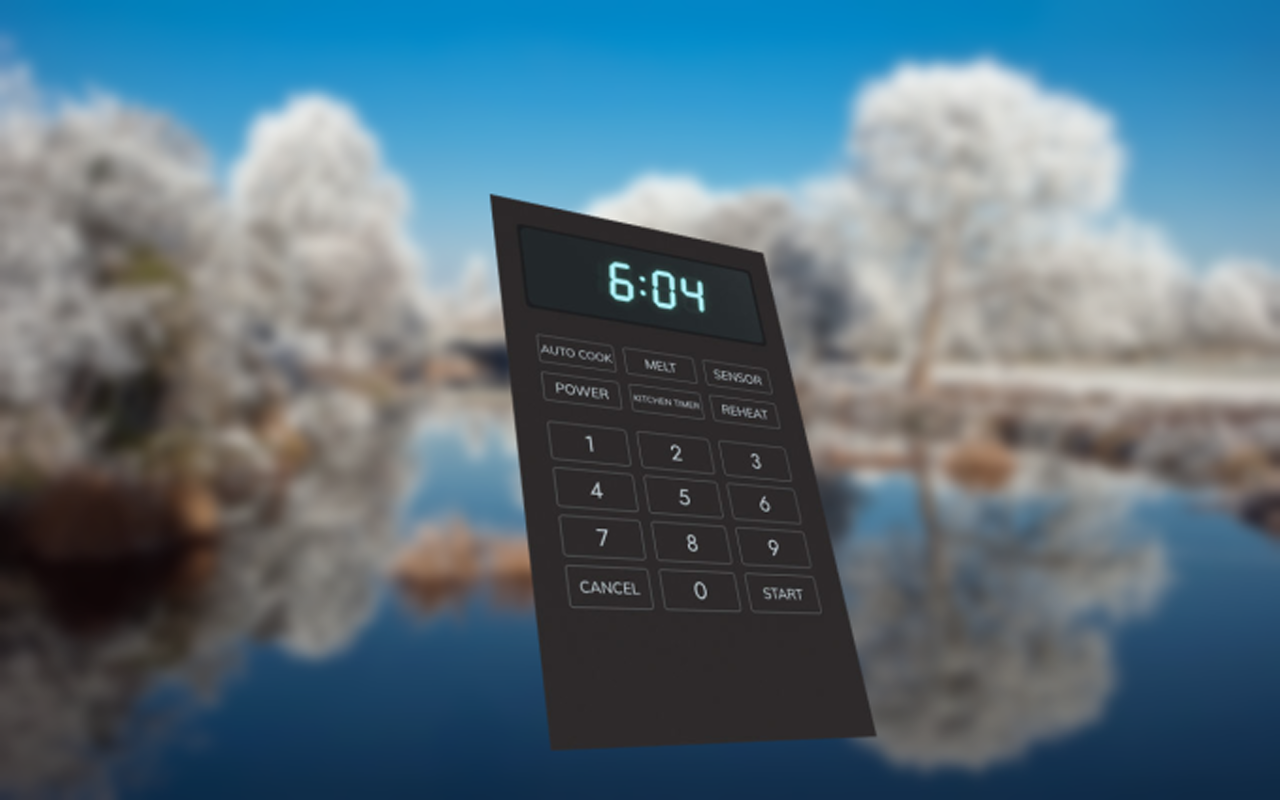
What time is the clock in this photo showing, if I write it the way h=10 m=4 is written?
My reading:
h=6 m=4
